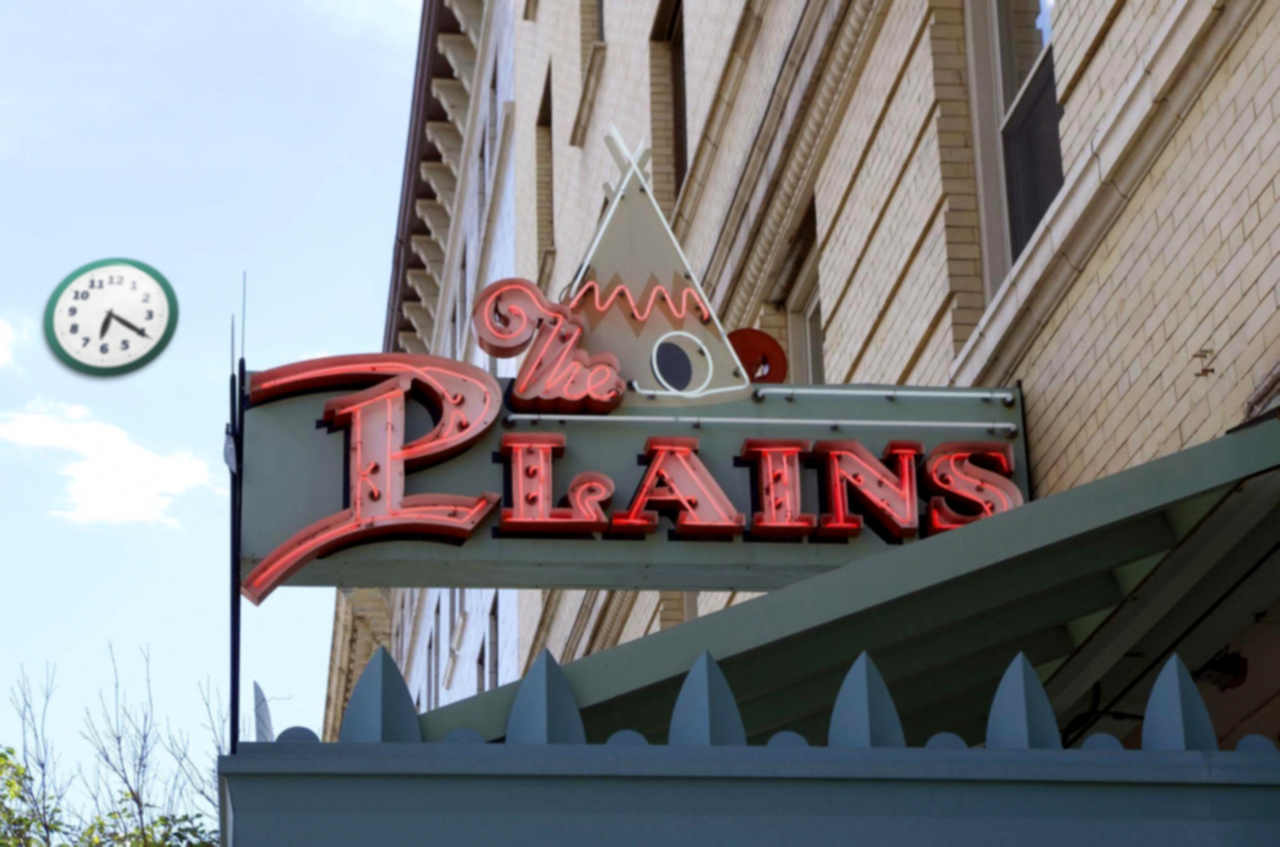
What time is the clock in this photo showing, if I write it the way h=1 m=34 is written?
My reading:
h=6 m=20
